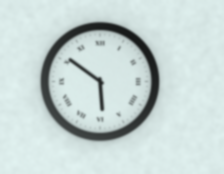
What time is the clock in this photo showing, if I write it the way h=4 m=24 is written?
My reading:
h=5 m=51
